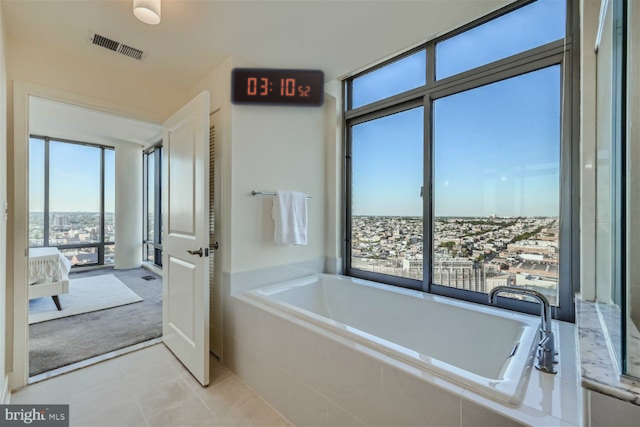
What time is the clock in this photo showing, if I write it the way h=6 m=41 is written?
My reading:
h=3 m=10
